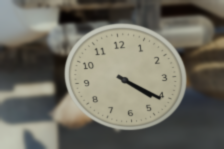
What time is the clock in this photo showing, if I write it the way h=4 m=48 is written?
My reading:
h=4 m=21
